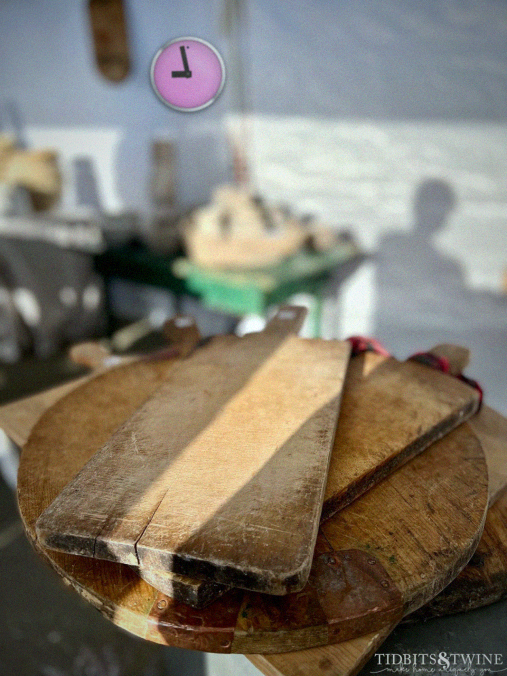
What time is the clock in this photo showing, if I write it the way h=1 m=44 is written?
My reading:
h=8 m=58
